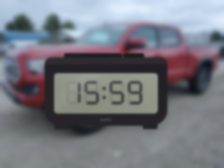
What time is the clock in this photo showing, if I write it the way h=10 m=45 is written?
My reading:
h=15 m=59
